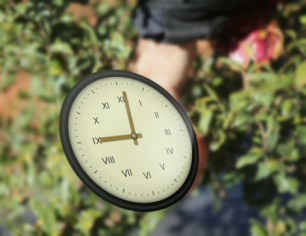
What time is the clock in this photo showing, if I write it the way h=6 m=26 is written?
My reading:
h=9 m=1
